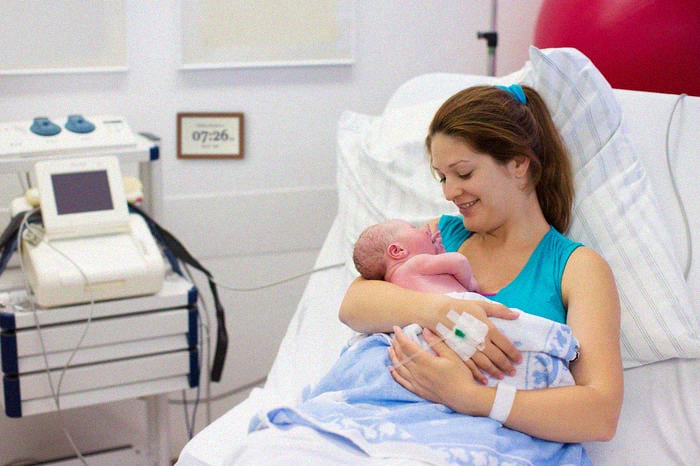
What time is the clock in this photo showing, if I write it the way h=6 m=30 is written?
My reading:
h=7 m=26
